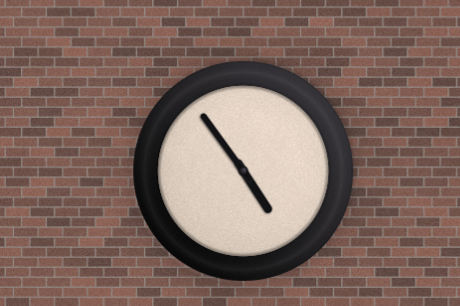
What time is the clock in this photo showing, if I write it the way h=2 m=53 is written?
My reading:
h=4 m=54
